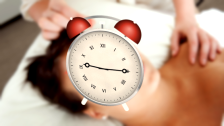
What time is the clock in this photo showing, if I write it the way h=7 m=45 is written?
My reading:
h=9 m=15
